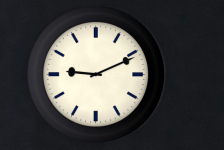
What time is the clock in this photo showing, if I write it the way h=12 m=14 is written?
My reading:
h=9 m=11
